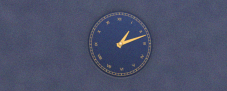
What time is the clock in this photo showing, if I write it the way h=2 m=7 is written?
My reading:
h=1 m=12
